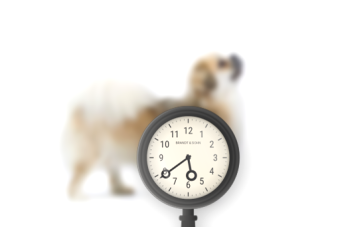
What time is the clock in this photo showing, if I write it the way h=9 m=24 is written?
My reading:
h=5 m=39
